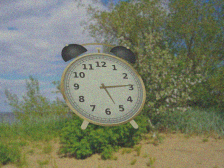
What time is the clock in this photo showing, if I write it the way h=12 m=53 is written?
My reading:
h=5 m=14
